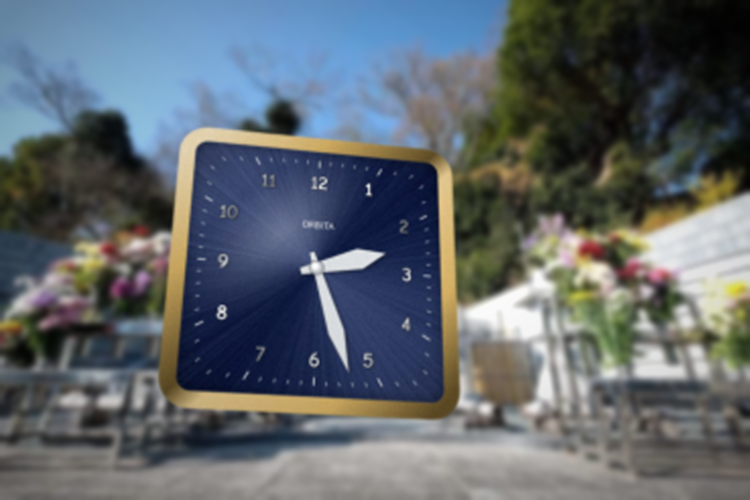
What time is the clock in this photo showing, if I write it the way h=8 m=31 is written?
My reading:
h=2 m=27
